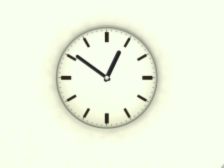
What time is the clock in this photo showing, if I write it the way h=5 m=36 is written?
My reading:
h=12 m=51
